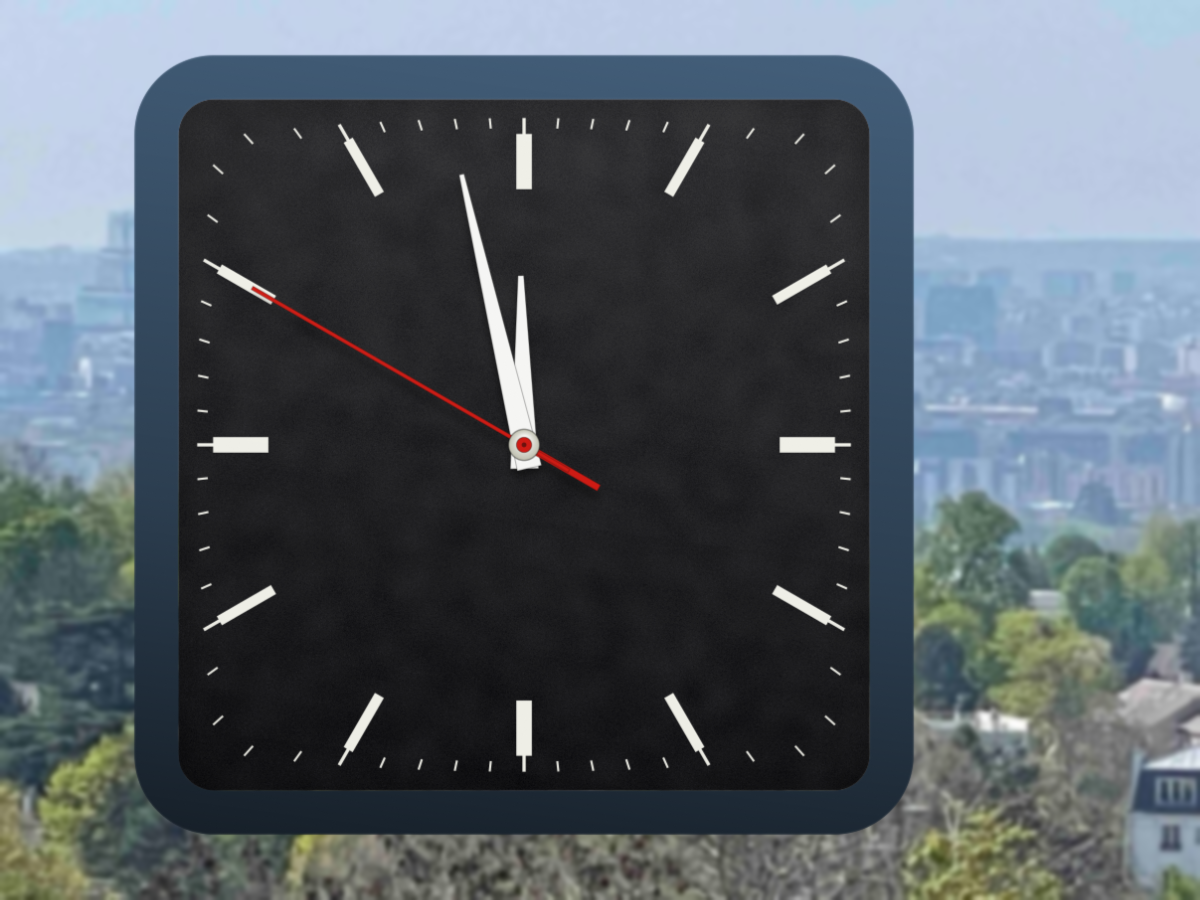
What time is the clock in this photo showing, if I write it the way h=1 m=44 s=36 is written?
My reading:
h=11 m=57 s=50
